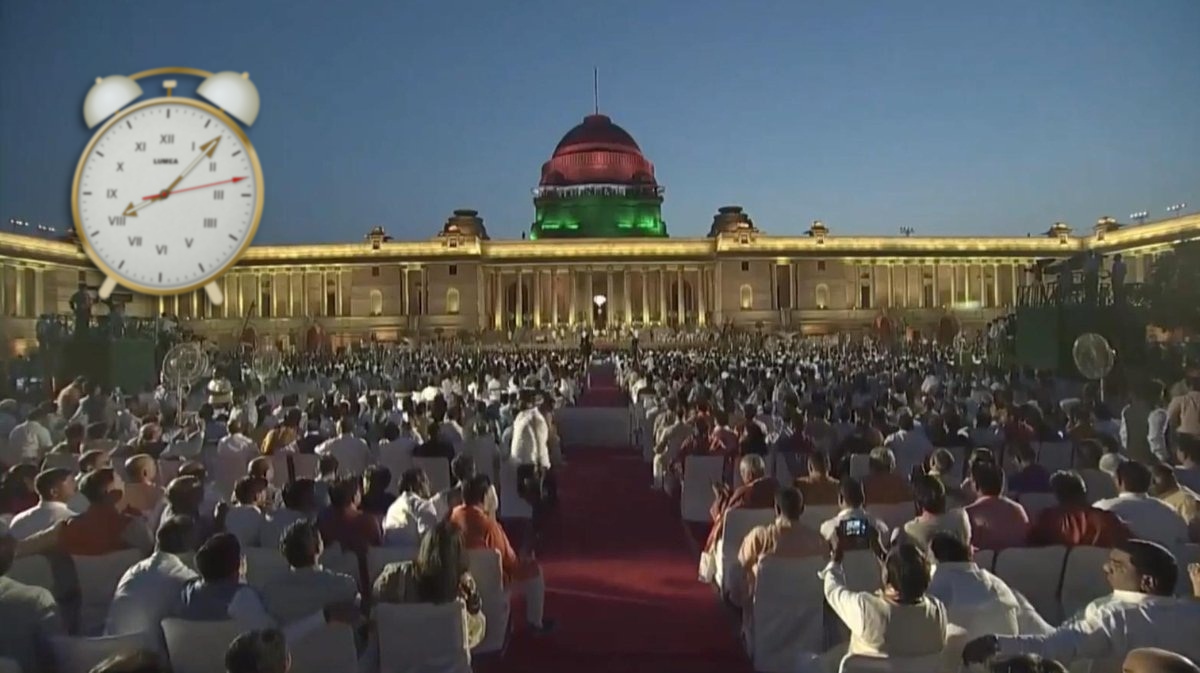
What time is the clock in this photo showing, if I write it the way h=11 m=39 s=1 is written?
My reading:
h=8 m=7 s=13
